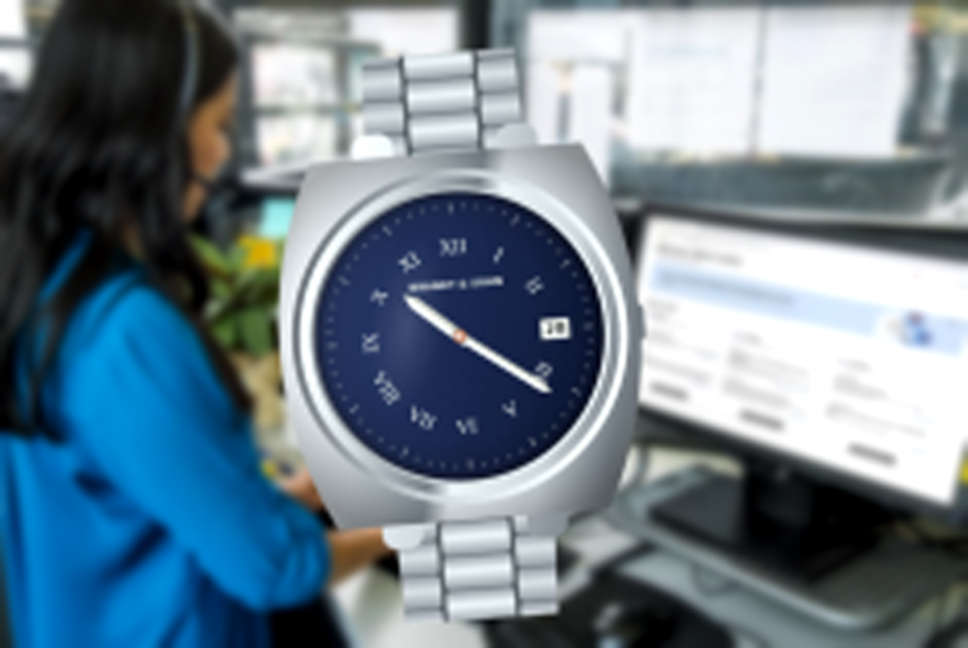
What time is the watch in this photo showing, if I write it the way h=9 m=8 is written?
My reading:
h=10 m=21
